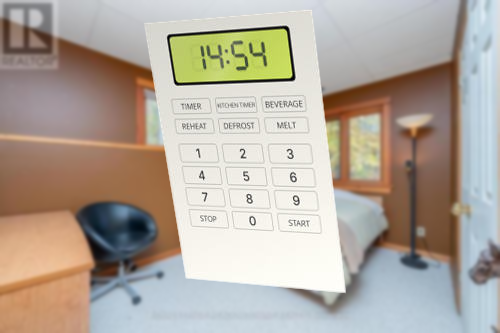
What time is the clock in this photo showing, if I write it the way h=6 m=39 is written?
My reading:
h=14 m=54
